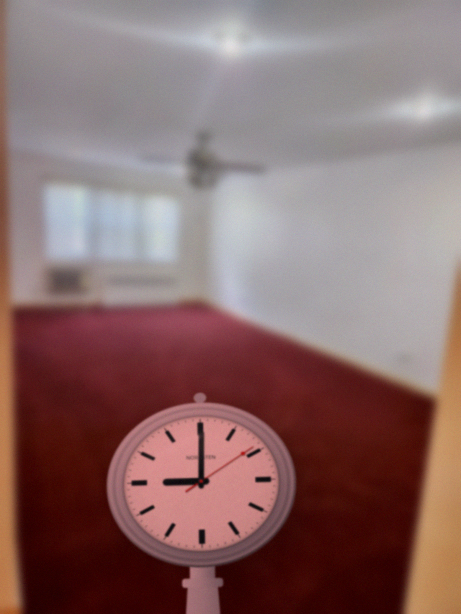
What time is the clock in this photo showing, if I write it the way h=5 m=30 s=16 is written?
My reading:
h=9 m=0 s=9
